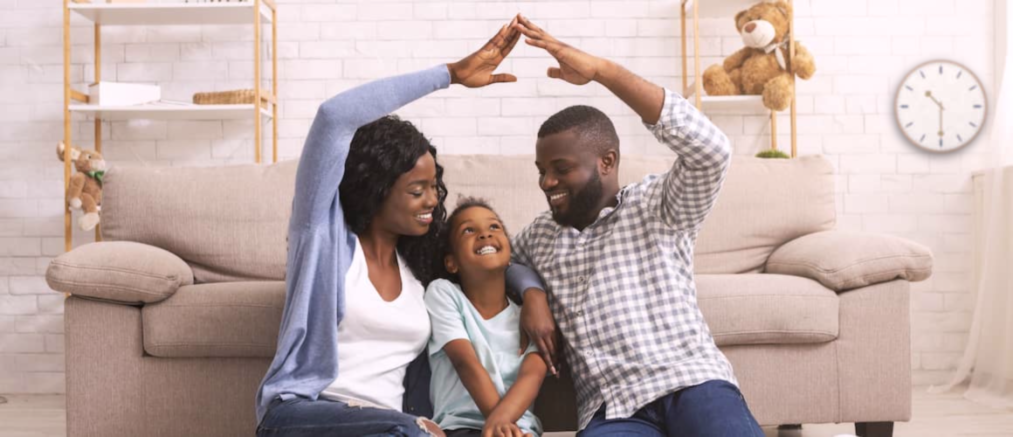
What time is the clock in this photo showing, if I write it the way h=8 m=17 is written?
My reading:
h=10 m=30
